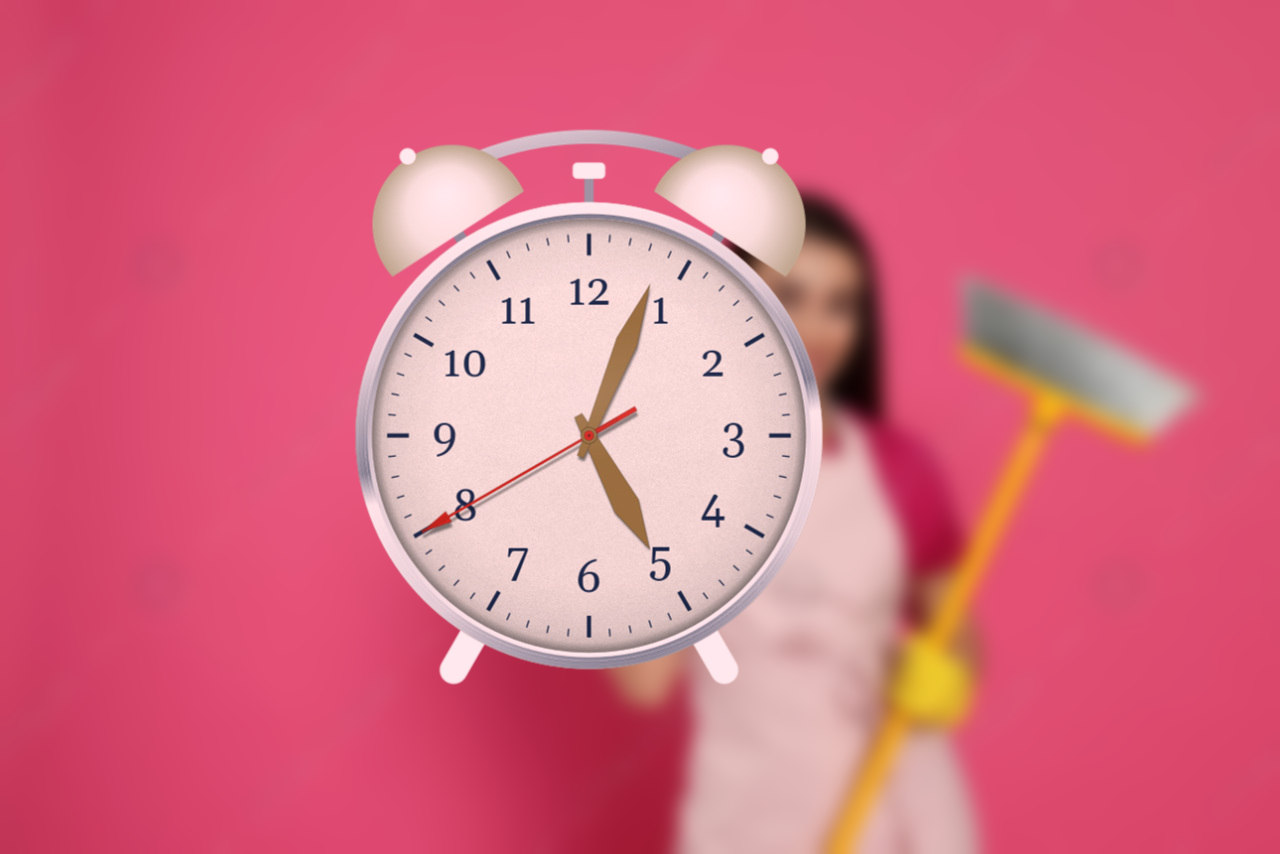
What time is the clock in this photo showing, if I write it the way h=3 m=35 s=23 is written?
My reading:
h=5 m=3 s=40
